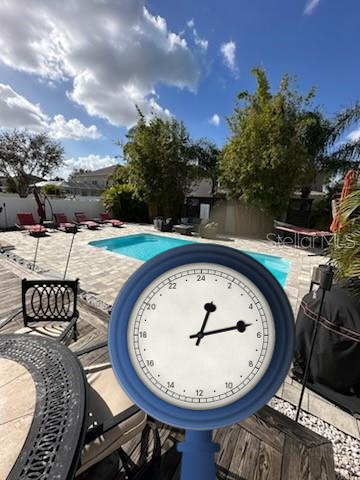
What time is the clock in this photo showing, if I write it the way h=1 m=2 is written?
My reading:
h=1 m=13
